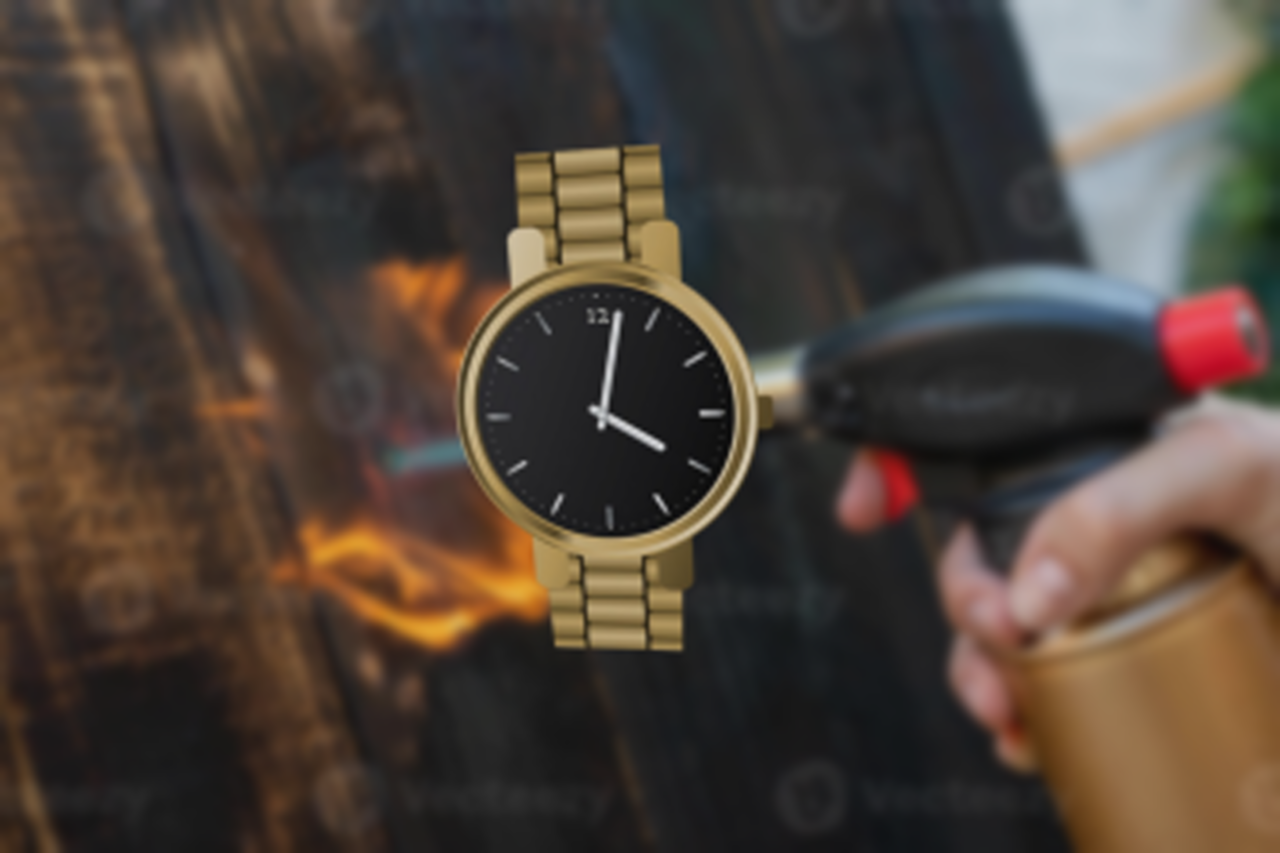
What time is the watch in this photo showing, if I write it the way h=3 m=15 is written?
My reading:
h=4 m=2
